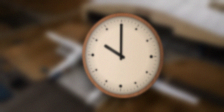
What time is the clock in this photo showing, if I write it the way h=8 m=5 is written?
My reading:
h=10 m=0
